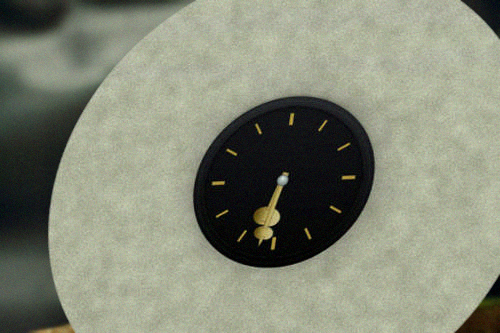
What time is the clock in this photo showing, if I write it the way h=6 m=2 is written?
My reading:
h=6 m=32
